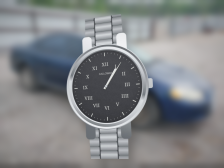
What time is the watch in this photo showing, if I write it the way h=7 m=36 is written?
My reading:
h=1 m=6
